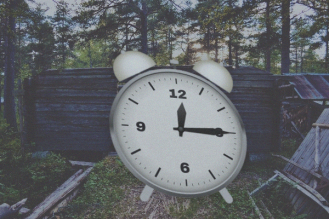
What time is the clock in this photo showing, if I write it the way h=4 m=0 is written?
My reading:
h=12 m=15
